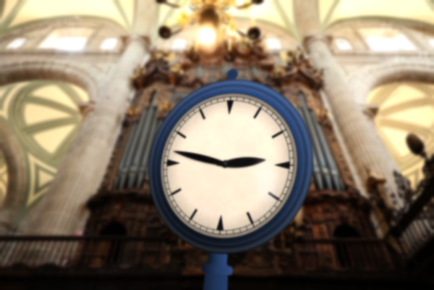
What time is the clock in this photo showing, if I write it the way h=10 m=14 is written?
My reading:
h=2 m=47
